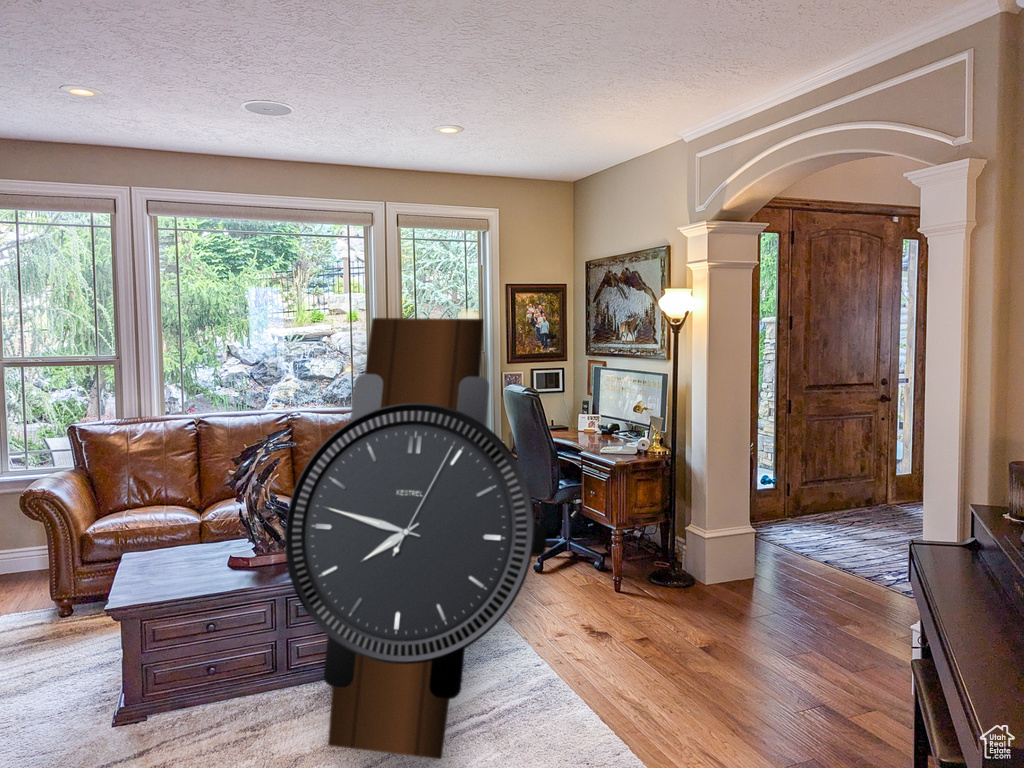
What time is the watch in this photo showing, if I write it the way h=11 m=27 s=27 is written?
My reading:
h=7 m=47 s=4
